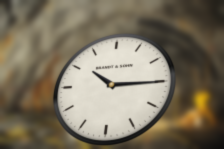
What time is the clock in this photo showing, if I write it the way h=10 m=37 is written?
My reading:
h=10 m=15
